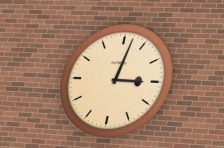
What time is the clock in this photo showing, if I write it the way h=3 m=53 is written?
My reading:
h=3 m=2
